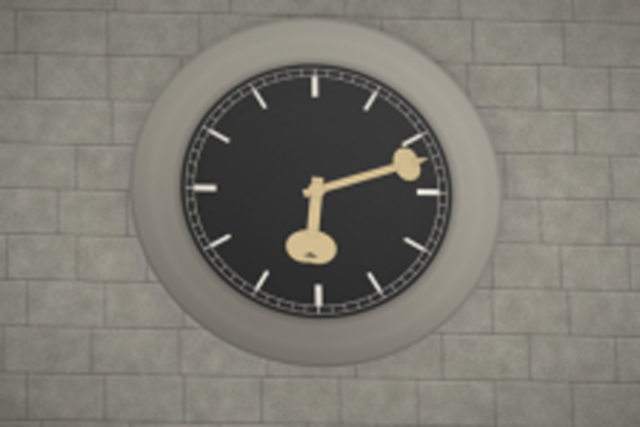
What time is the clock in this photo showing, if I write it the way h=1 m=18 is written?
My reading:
h=6 m=12
